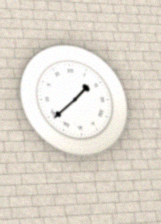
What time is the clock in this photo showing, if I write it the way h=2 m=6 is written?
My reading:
h=1 m=39
